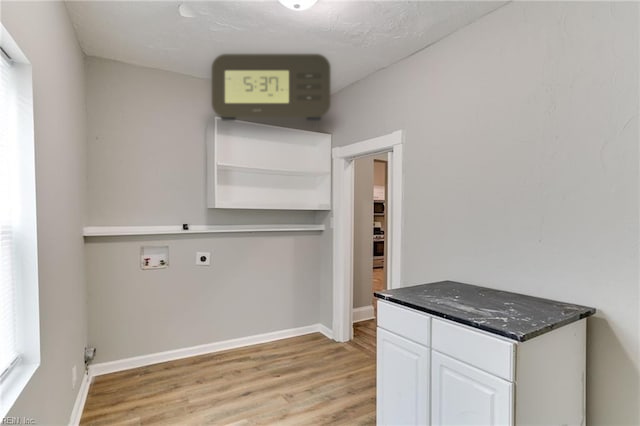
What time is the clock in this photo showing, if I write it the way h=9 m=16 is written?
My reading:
h=5 m=37
